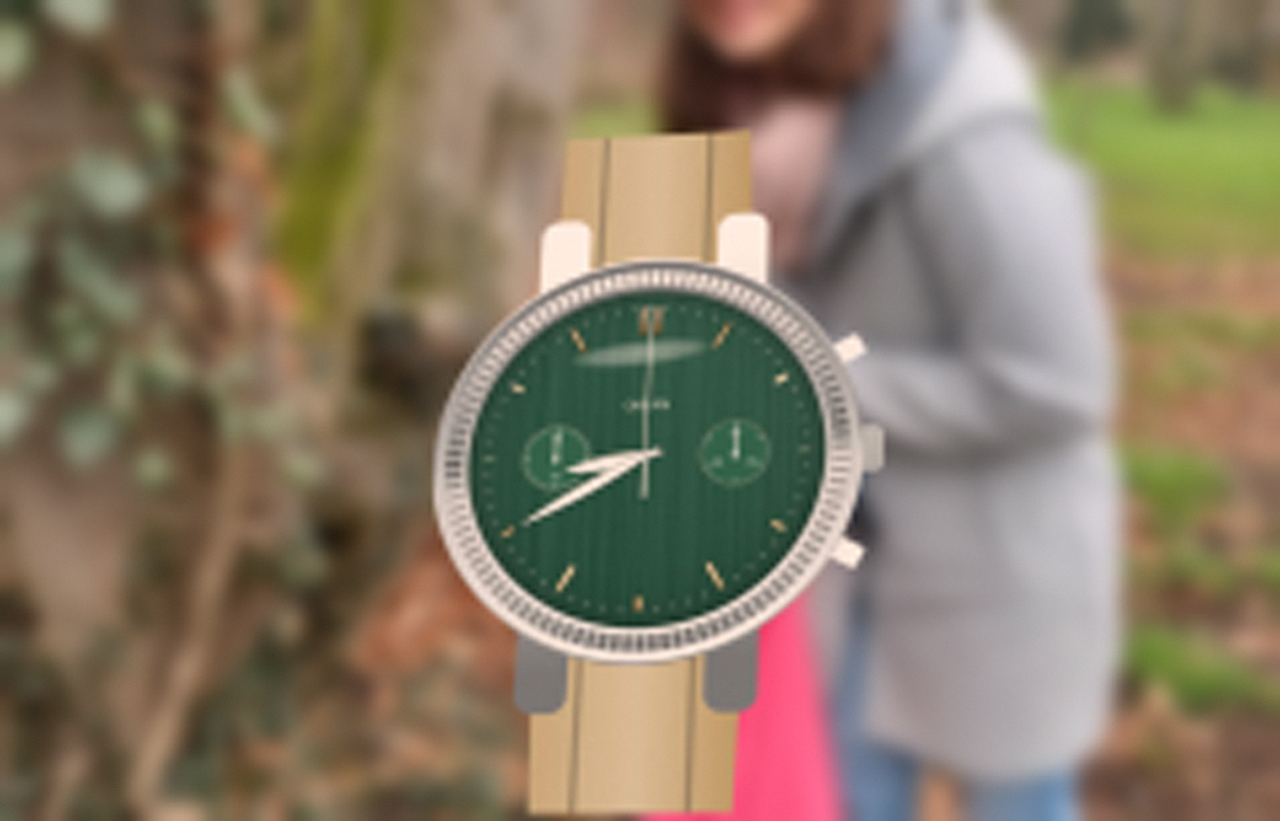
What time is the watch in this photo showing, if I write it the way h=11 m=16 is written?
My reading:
h=8 m=40
